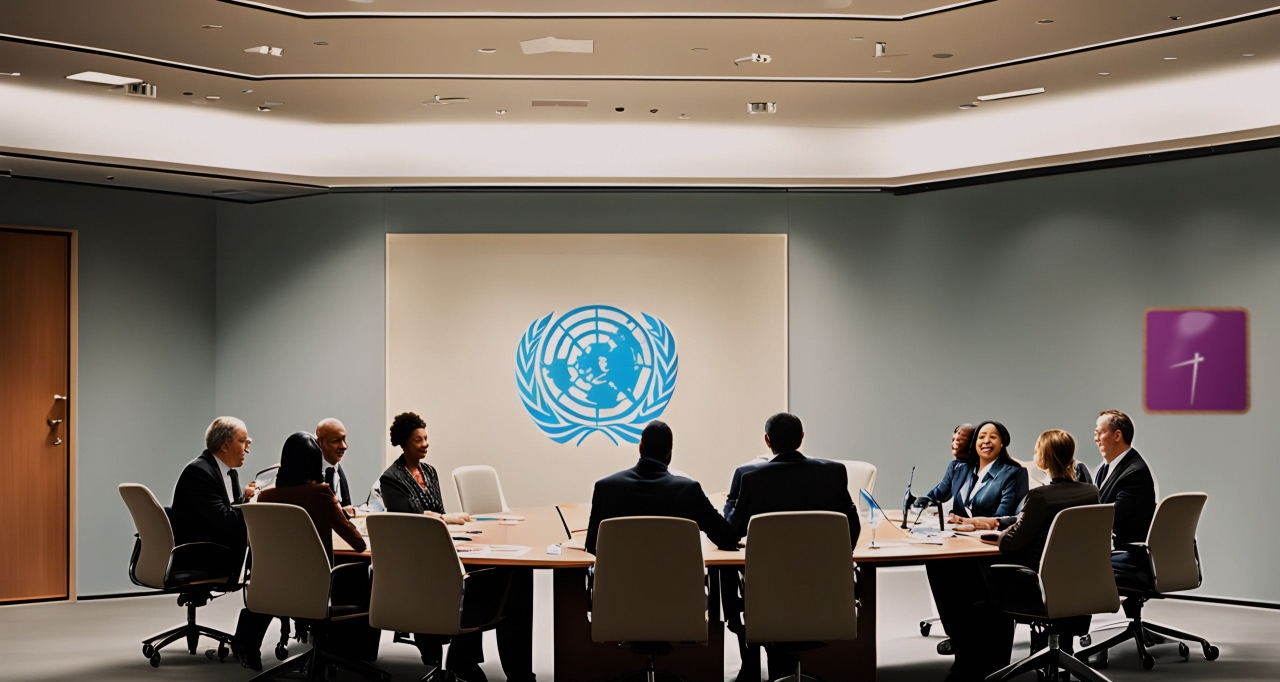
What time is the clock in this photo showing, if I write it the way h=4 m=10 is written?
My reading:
h=8 m=31
